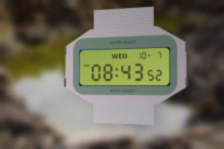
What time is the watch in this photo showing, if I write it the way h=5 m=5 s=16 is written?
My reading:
h=8 m=43 s=52
